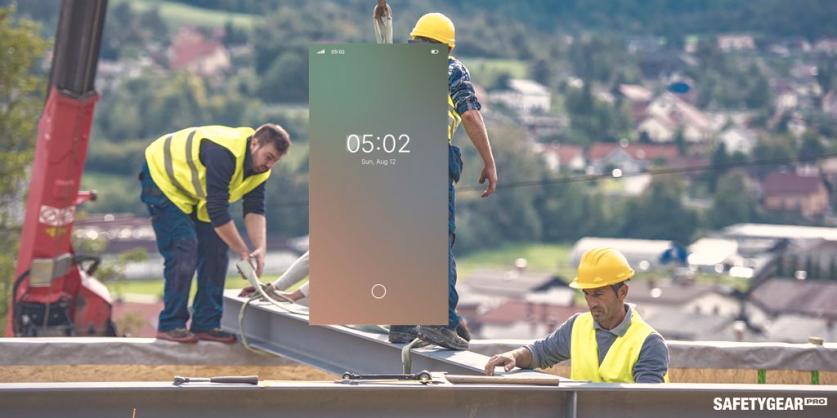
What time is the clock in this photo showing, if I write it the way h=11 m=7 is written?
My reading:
h=5 m=2
